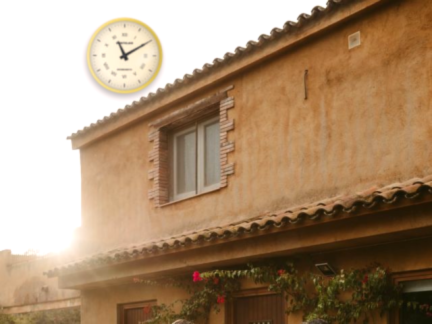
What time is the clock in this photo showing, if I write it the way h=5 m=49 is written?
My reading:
h=11 m=10
